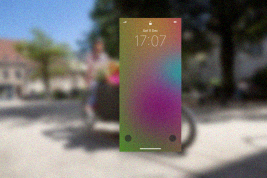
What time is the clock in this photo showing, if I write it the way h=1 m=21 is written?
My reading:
h=17 m=7
